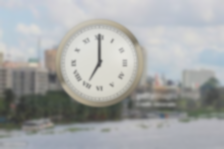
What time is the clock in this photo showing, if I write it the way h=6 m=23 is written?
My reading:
h=7 m=0
